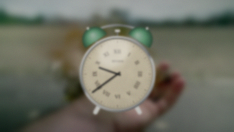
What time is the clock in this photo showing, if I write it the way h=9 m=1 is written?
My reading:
h=9 m=39
